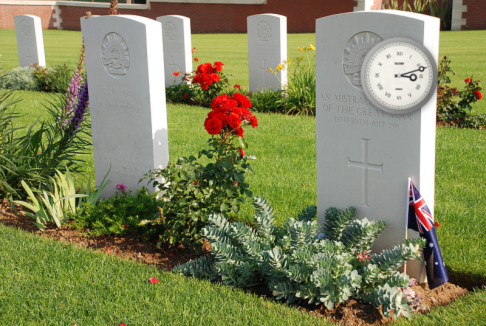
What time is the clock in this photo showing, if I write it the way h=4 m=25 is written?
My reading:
h=3 m=12
